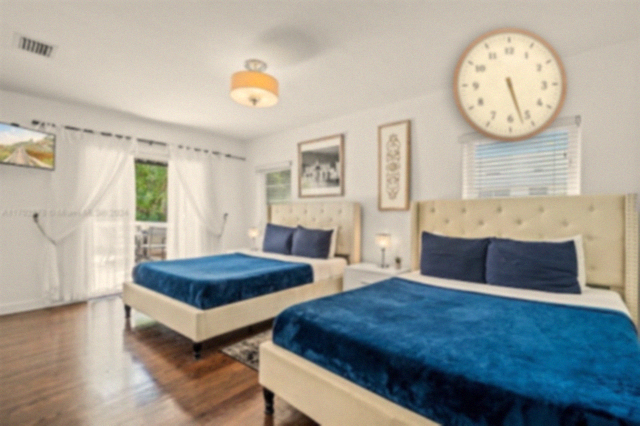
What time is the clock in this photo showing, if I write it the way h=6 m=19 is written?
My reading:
h=5 m=27
